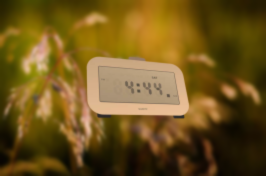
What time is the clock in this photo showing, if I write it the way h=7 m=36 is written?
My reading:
h=4 m=44
